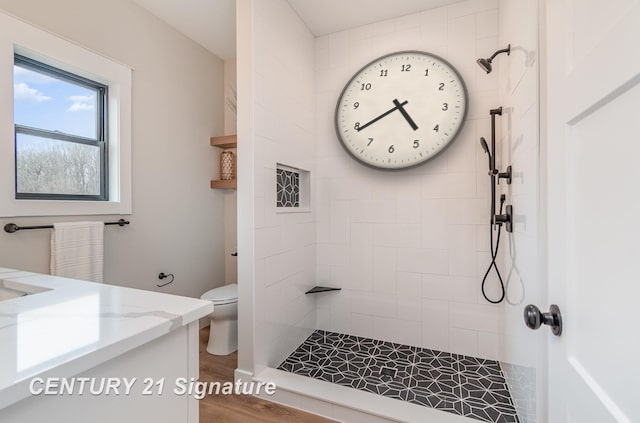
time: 4:39
